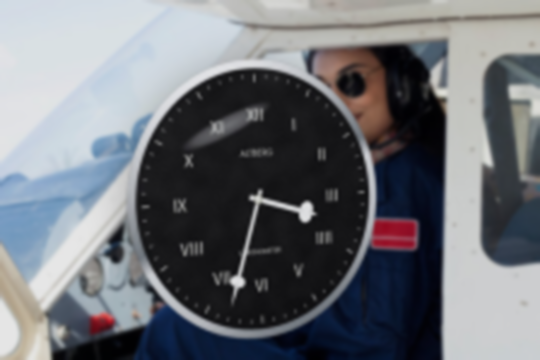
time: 3:33
